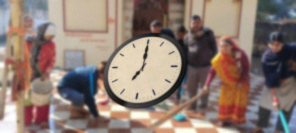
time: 7:00
